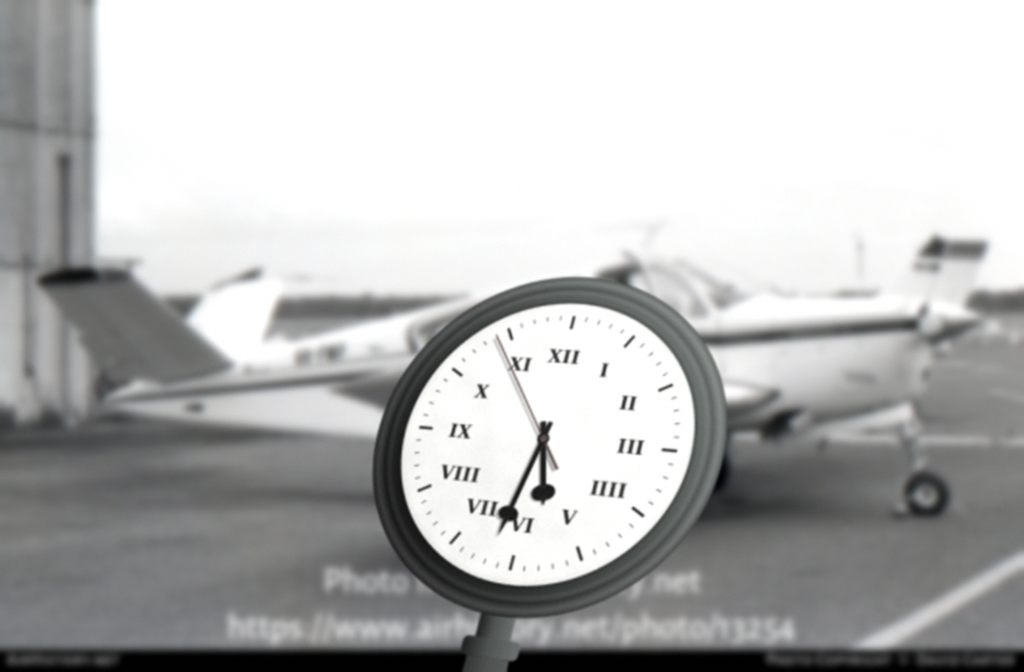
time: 5:31:54
